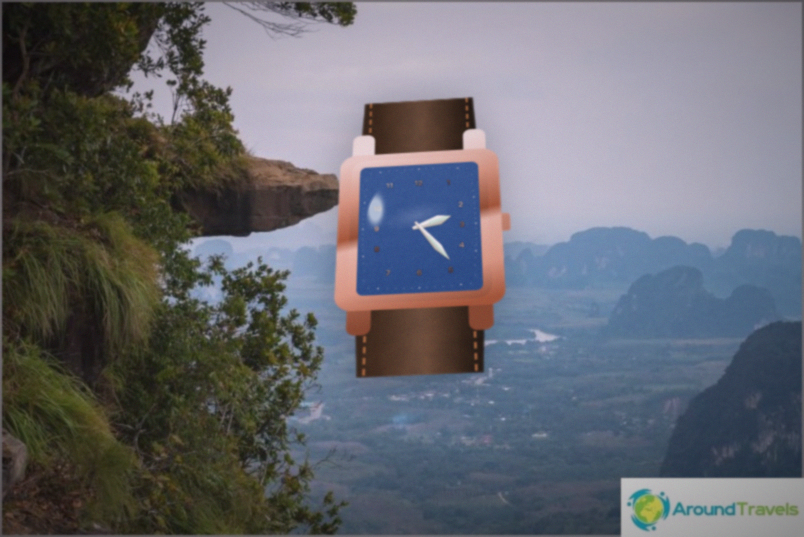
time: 2:24
